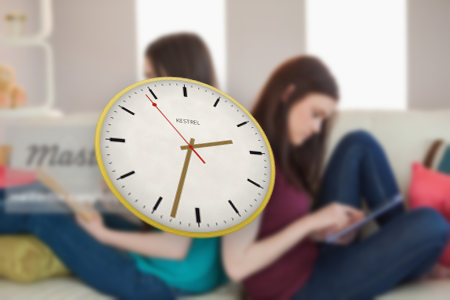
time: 2:32:54
